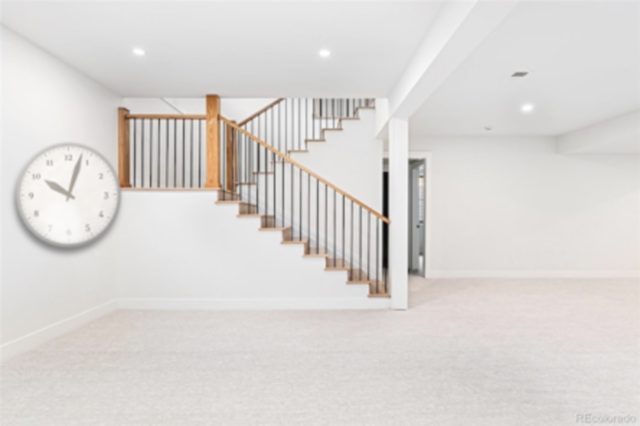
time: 10:03
